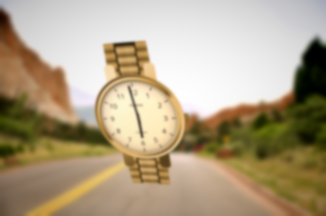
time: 5:59
